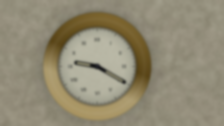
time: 9:20
